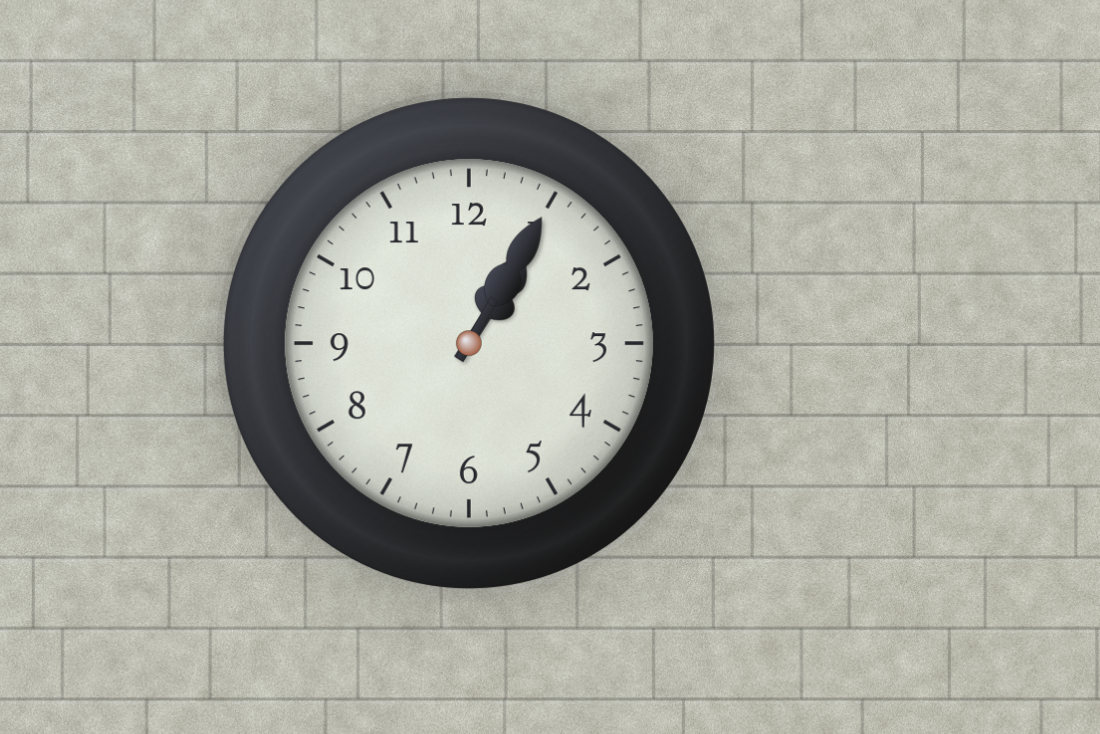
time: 1:05
